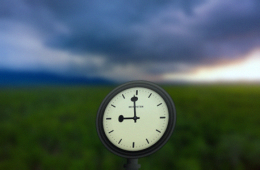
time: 8:59
